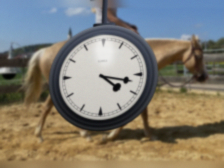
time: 4:17
